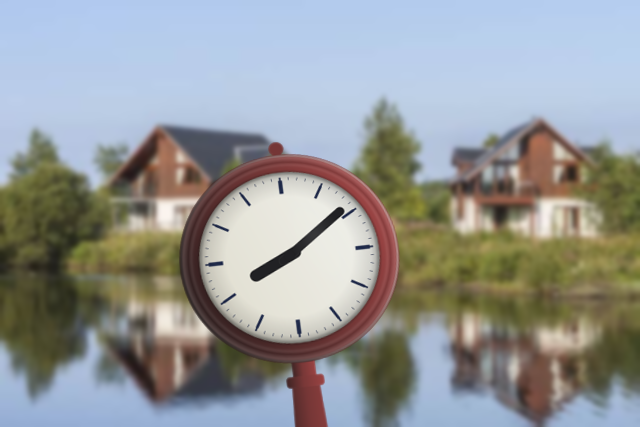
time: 8:09
